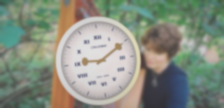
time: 9:10
